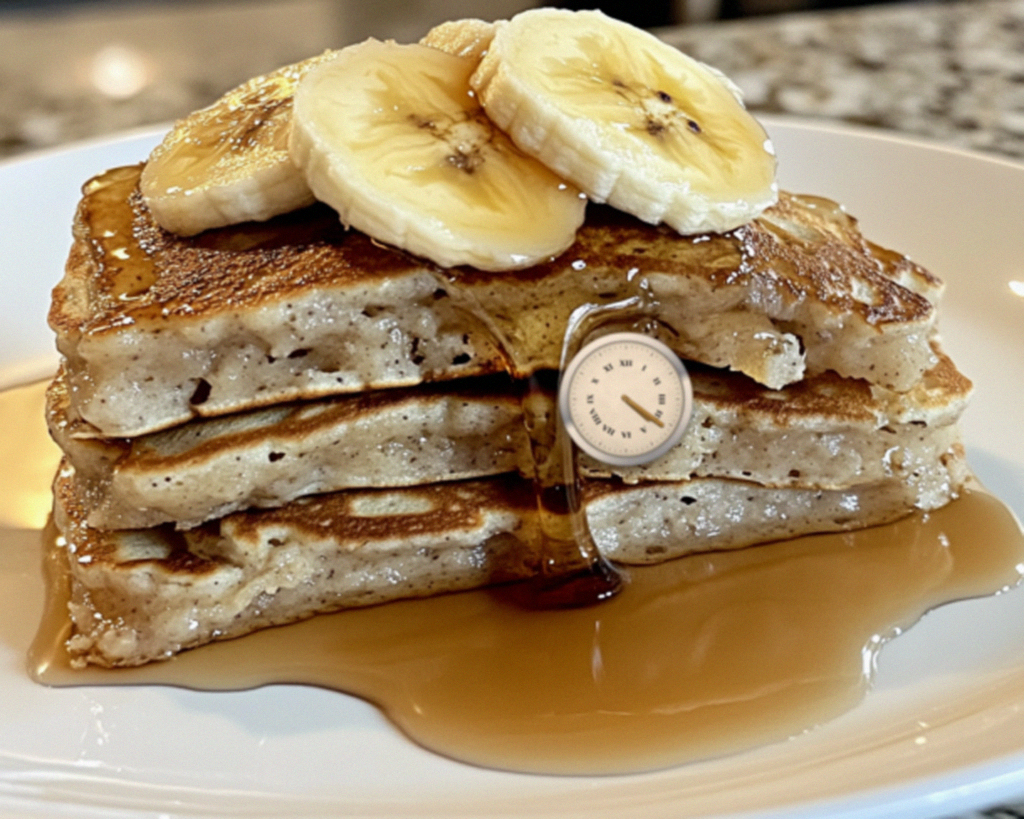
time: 4:21
